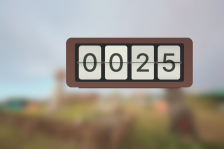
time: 0:25
